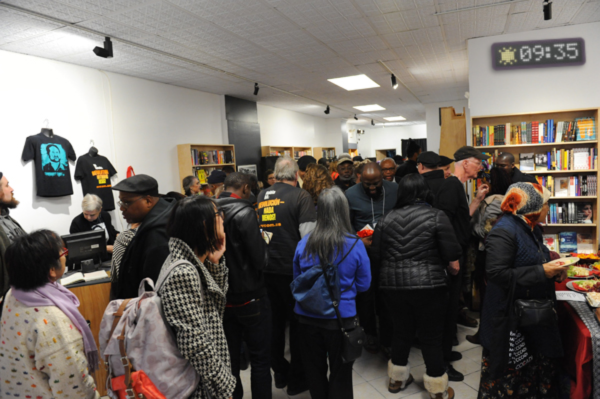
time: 9:35
